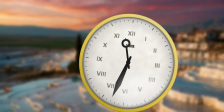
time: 11:33
